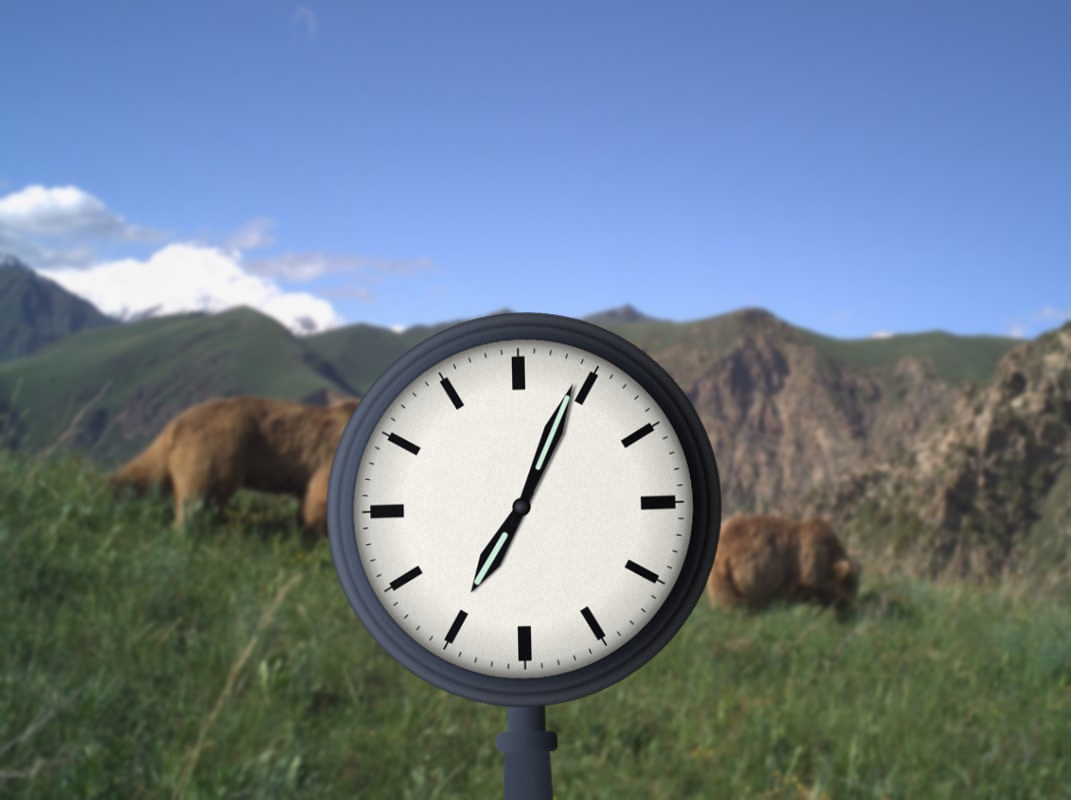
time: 7:04
